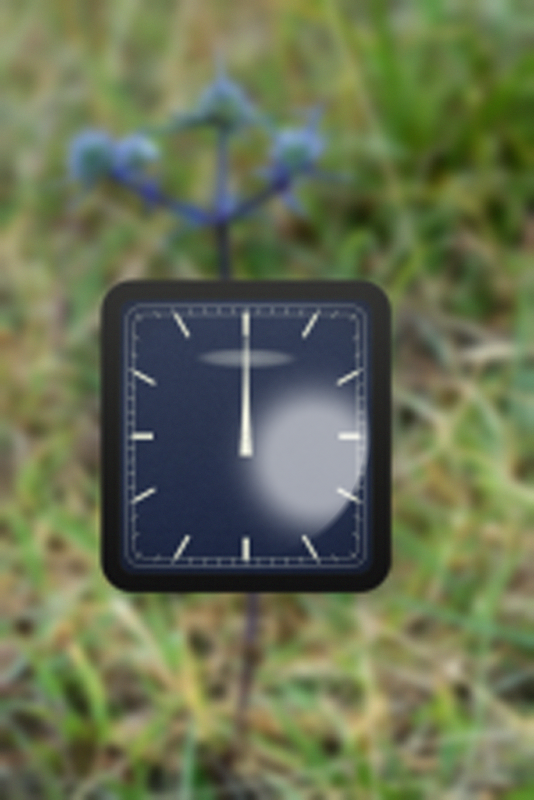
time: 12:00
